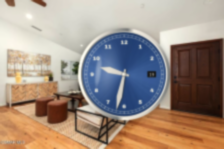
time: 9:32
